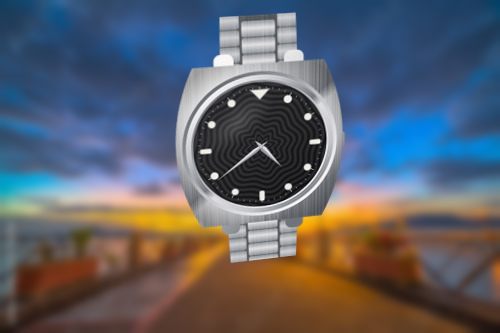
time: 4:39
